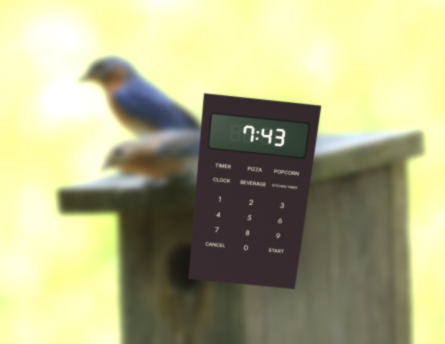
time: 7:43
